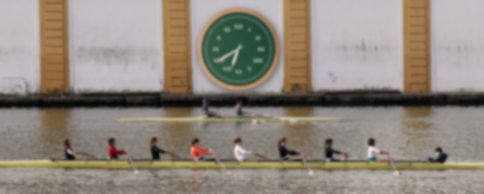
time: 6:40
